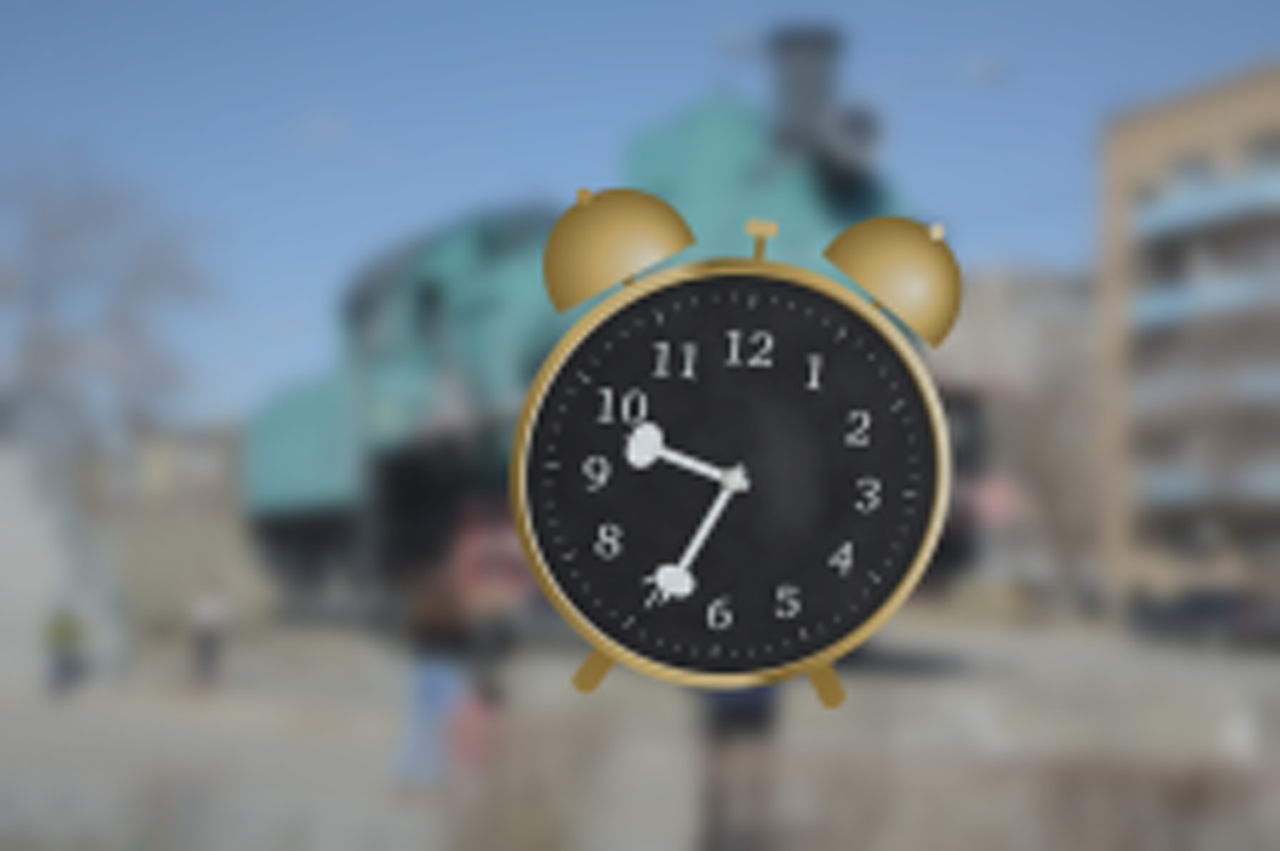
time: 9:34
